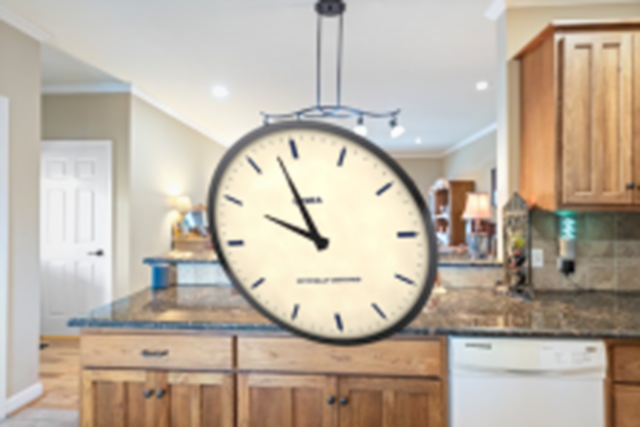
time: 9:58
